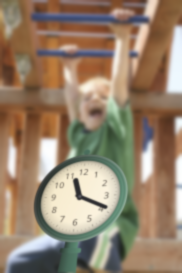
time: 11:19
